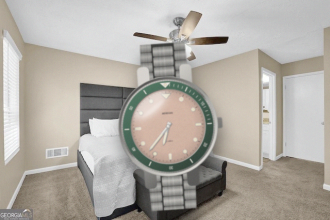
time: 6:37
